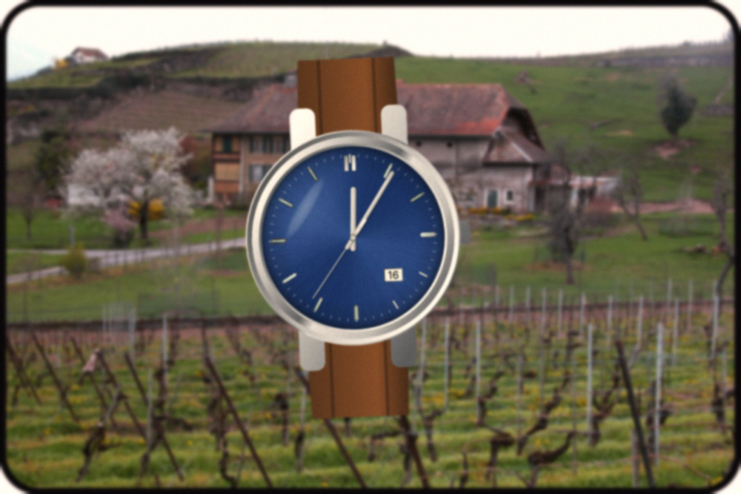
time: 12:05:36
